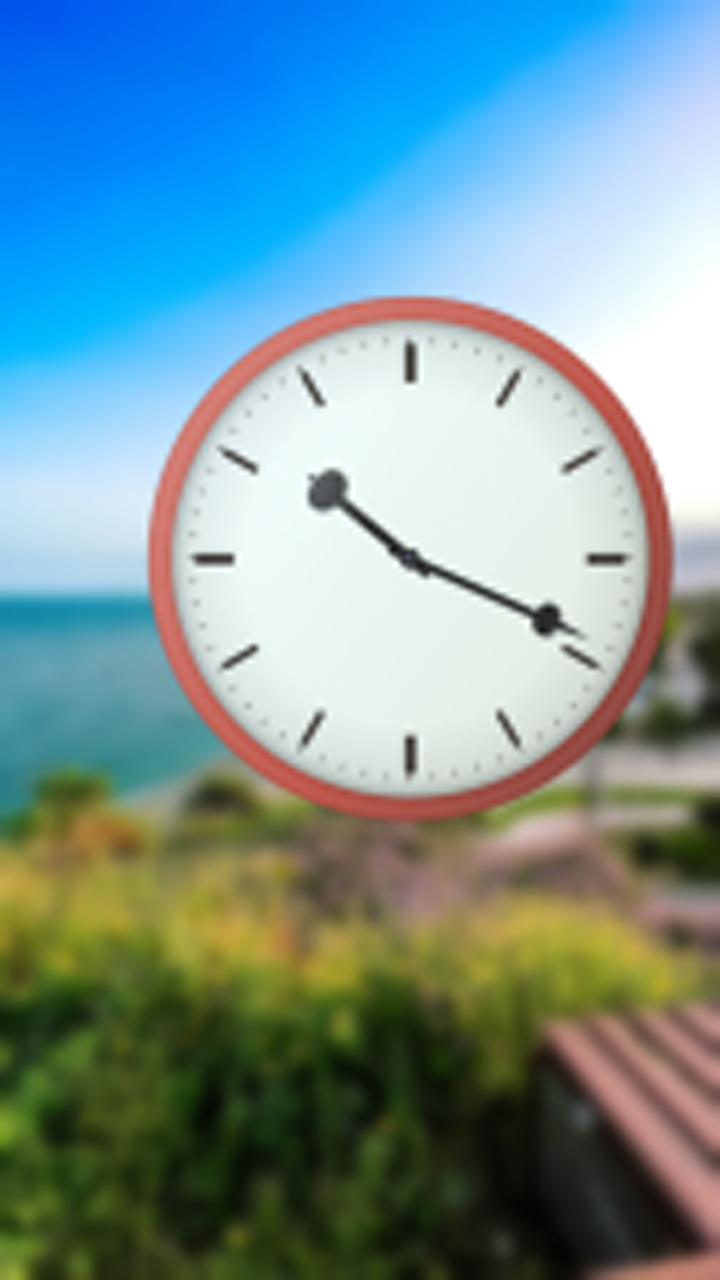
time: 10:19
